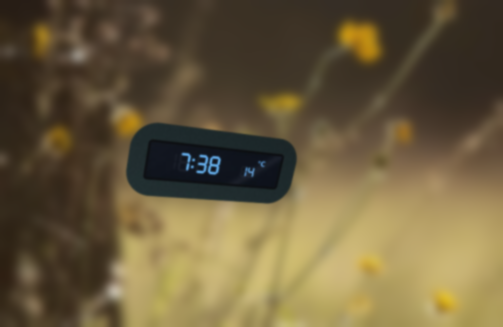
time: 7:38
